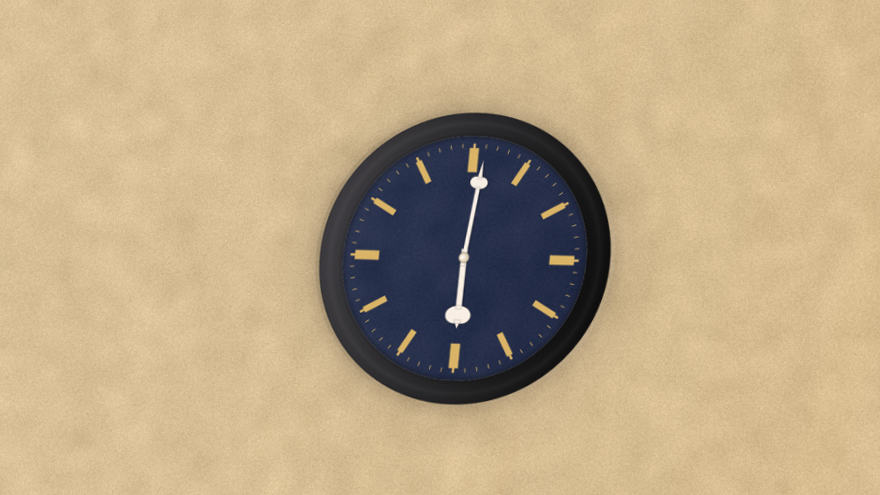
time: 6:01
